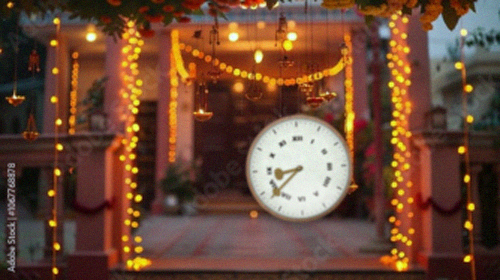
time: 8:38
